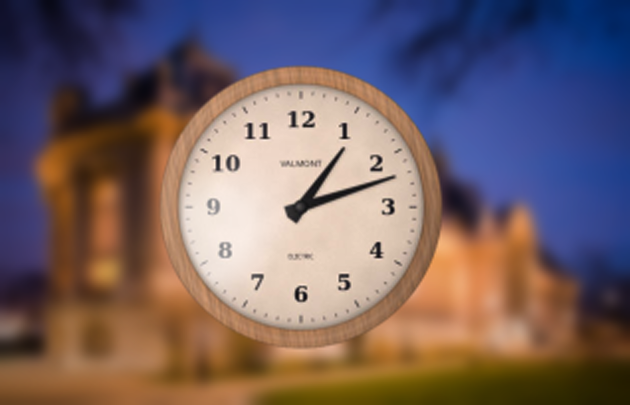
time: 1:12
